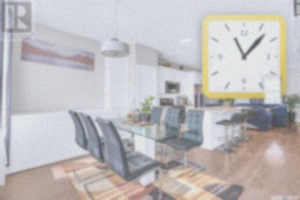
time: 11:07
